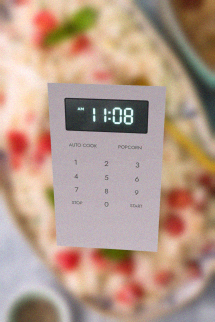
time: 11:08
